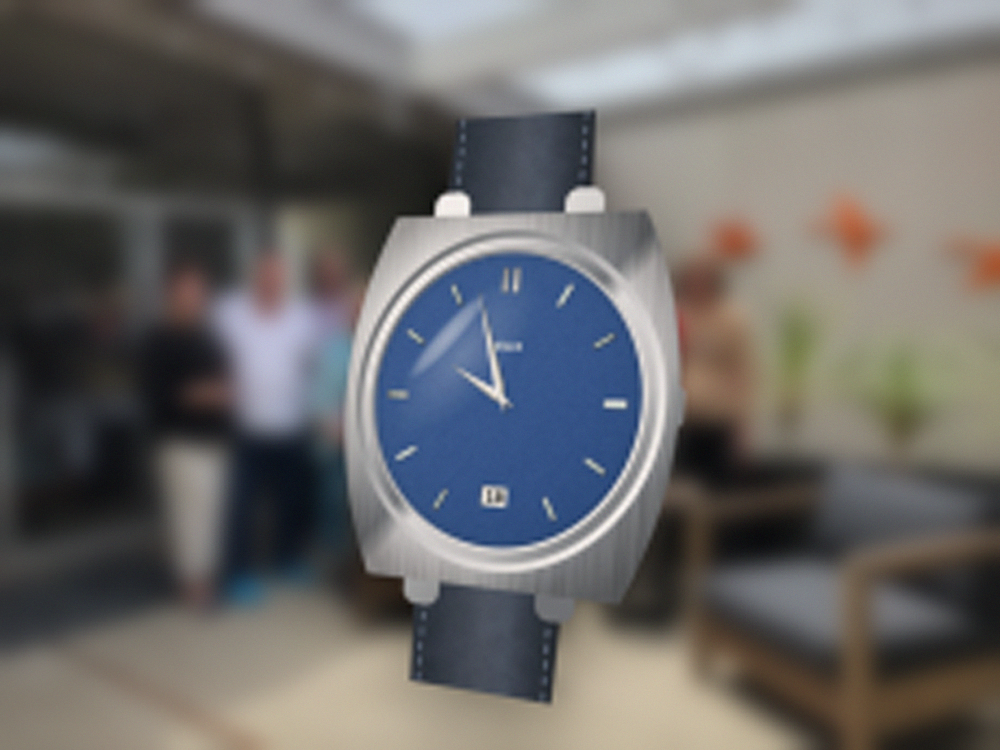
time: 9:57
